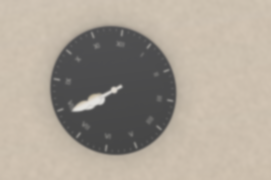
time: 7:39
